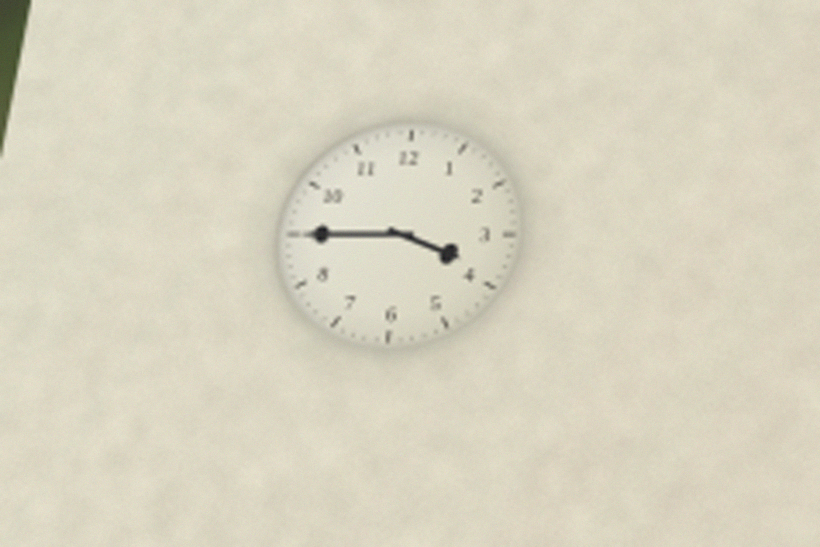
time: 3:45
